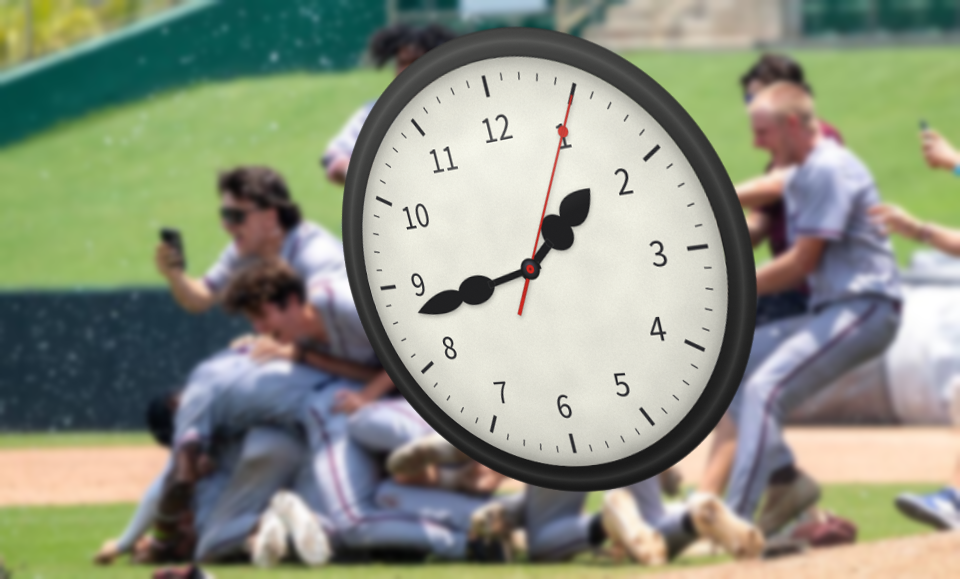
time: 1:43:05
